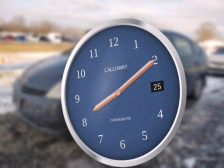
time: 8:10
